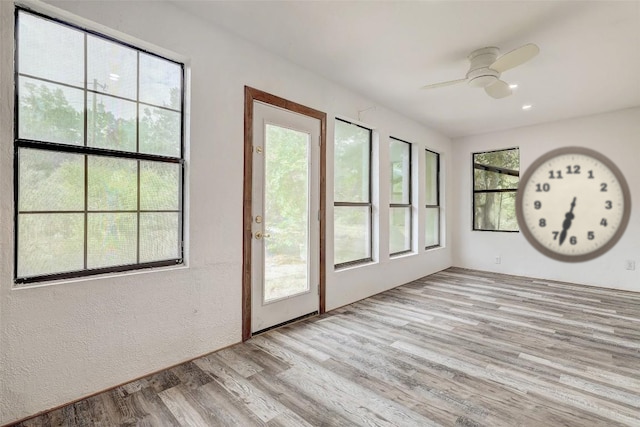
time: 6:33
